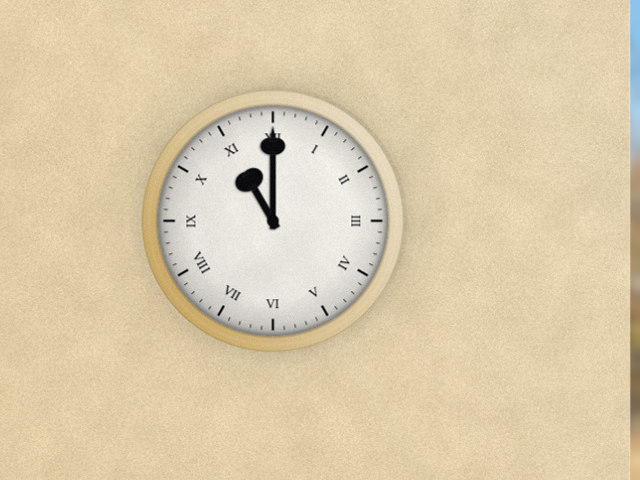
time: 11:00
